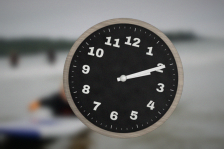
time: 2:10
